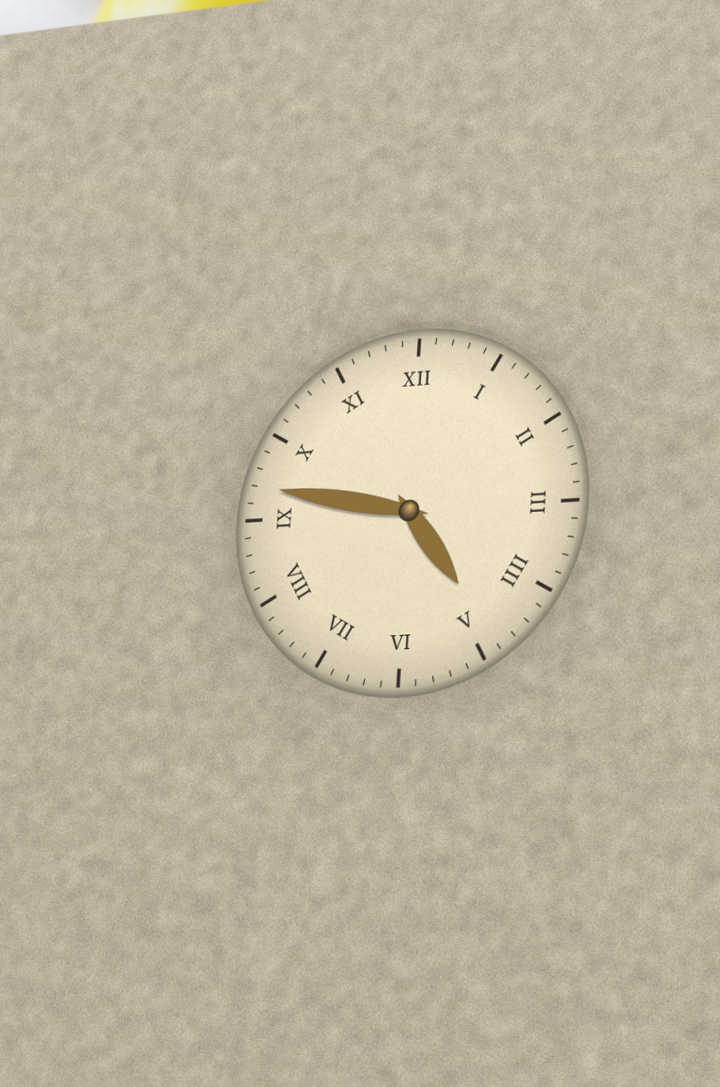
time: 4:47
